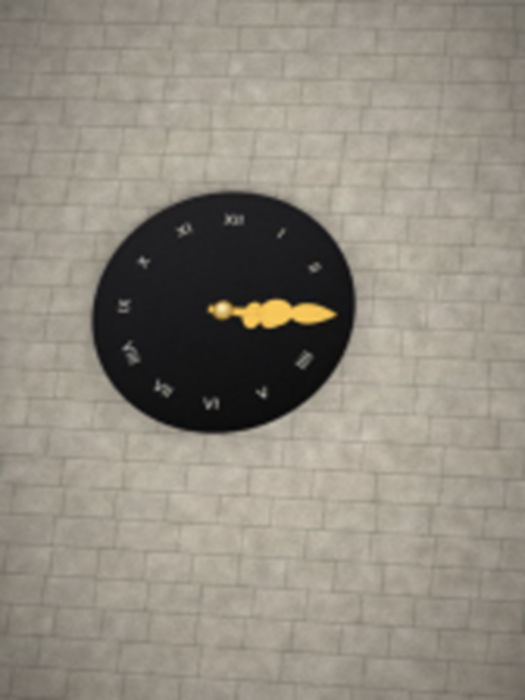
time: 3:15
